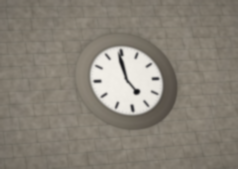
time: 4:59
